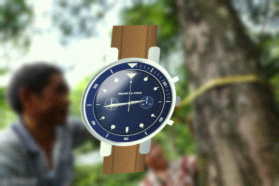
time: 2:44
